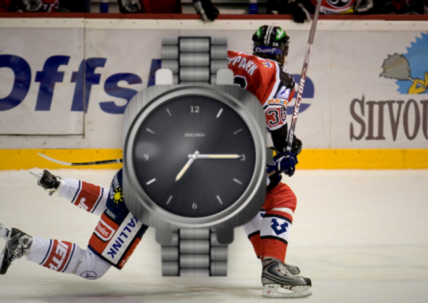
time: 7:15
